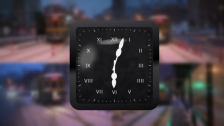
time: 6:03
